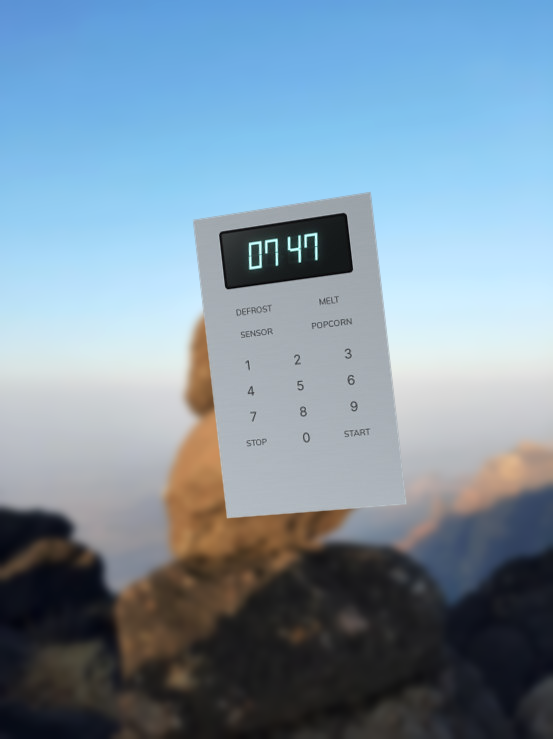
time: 7:47
